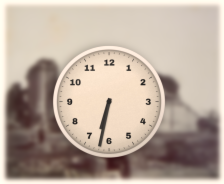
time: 6:32
